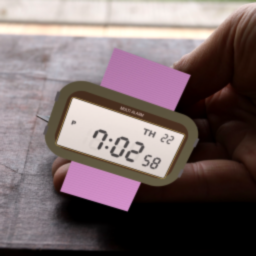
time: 7:02:58
